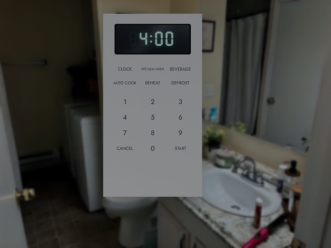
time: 4:00
